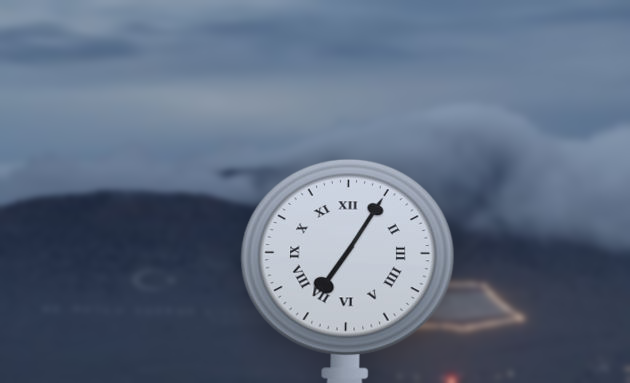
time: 7:05
